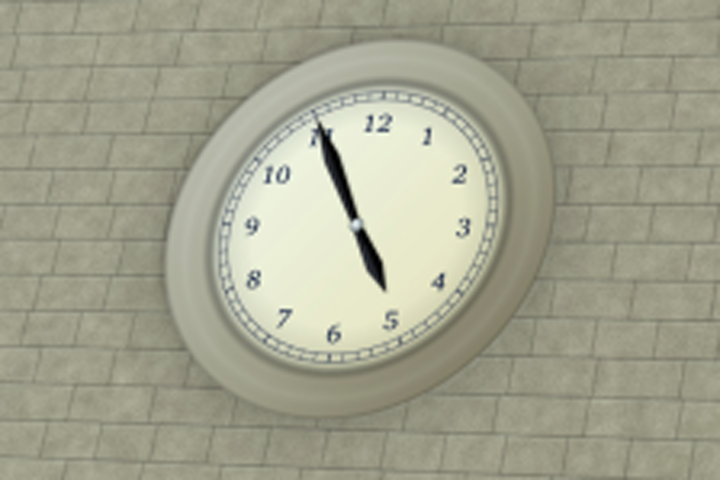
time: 4:55
